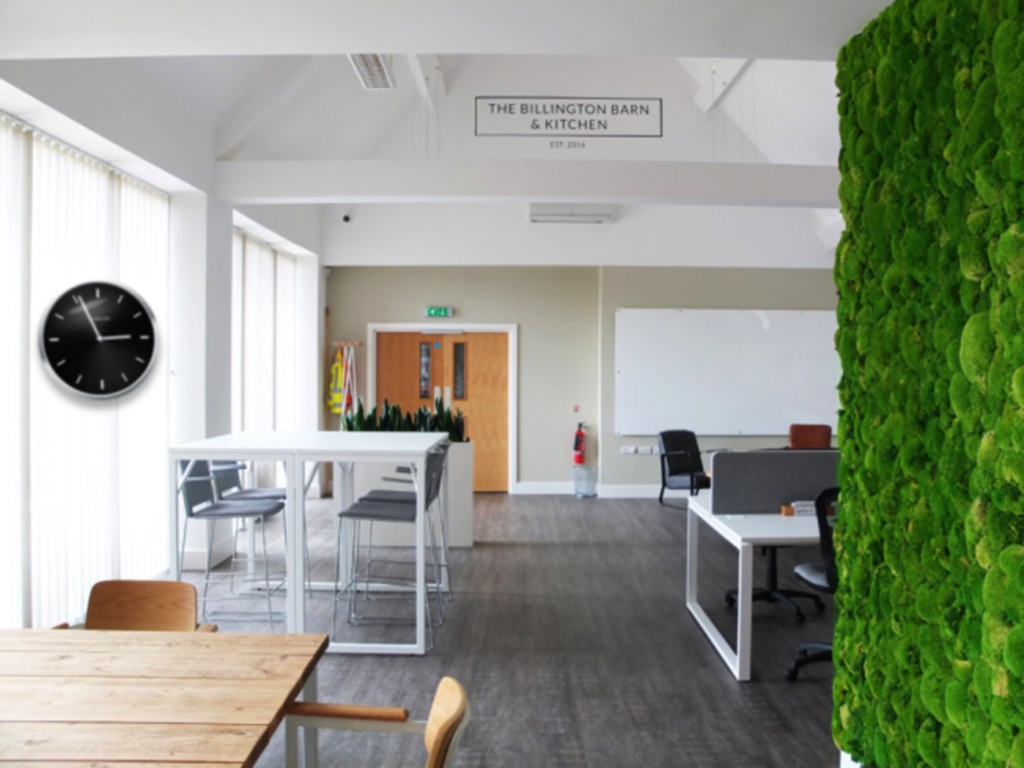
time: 2:56
